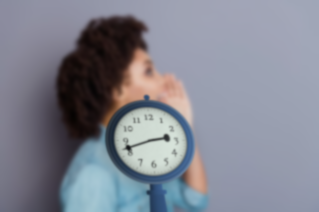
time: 2:42
